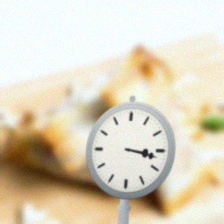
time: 3:17
